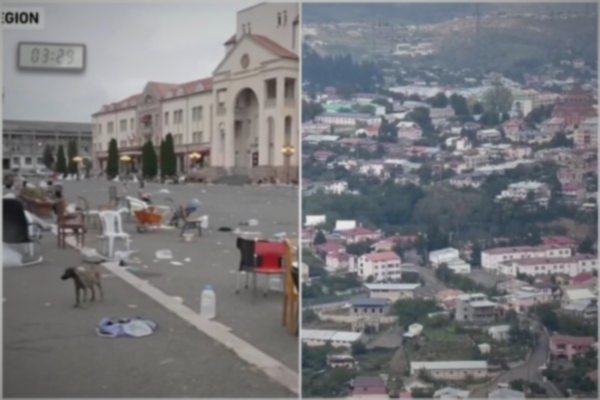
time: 3:29
